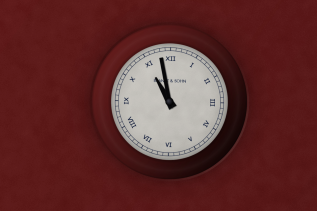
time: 10:58
